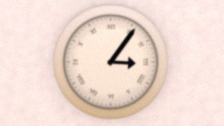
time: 3:06
